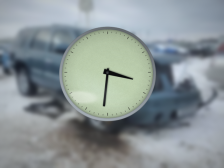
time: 3:31
